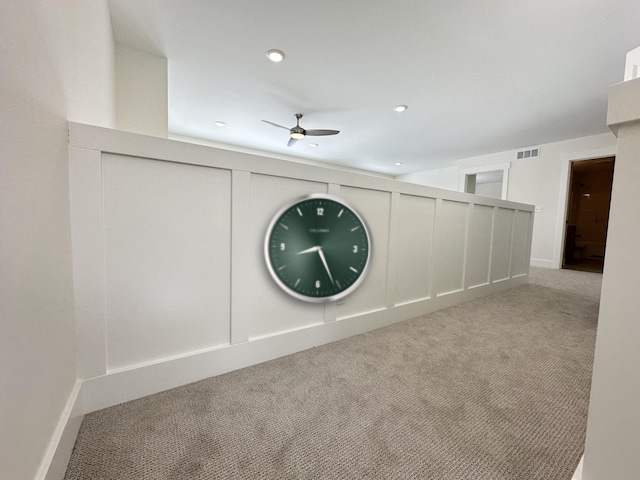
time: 8:26
